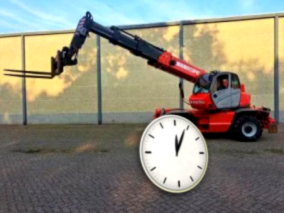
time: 12:04
